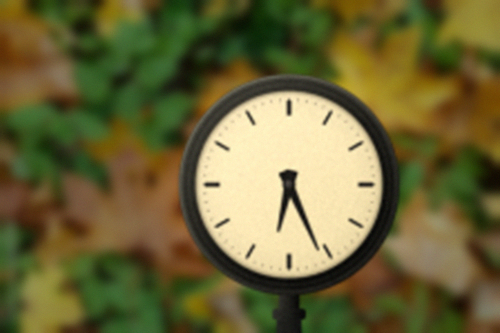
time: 6:26
